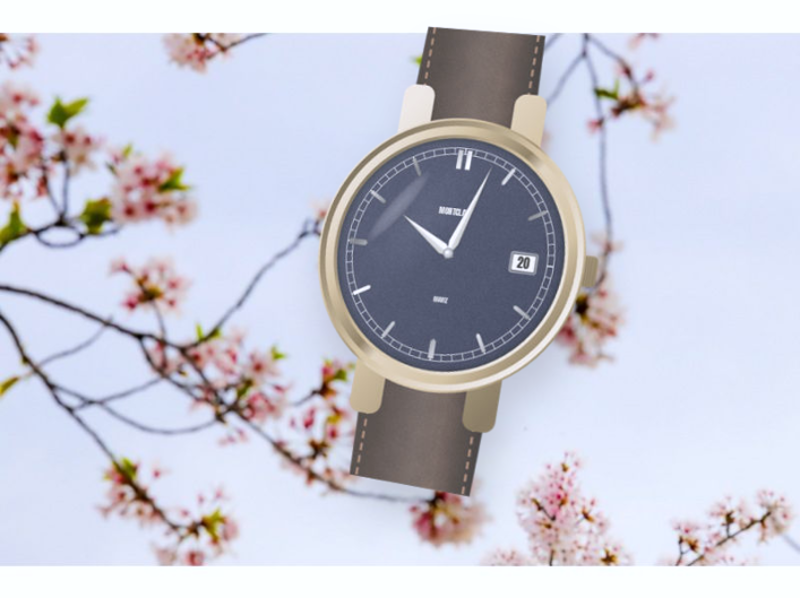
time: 10:03
